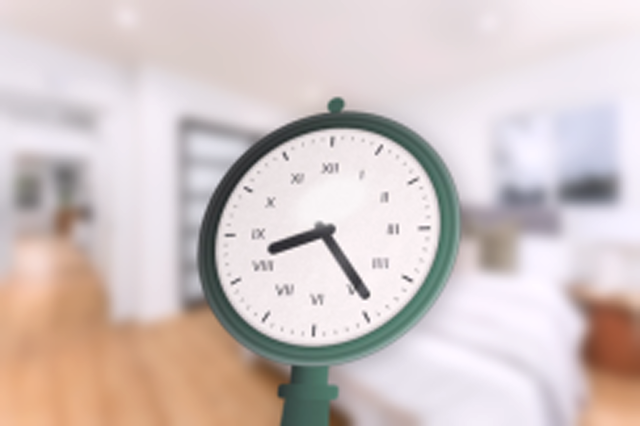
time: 8:24
